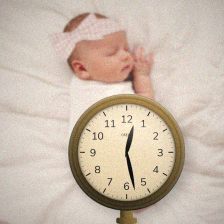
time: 12:28
